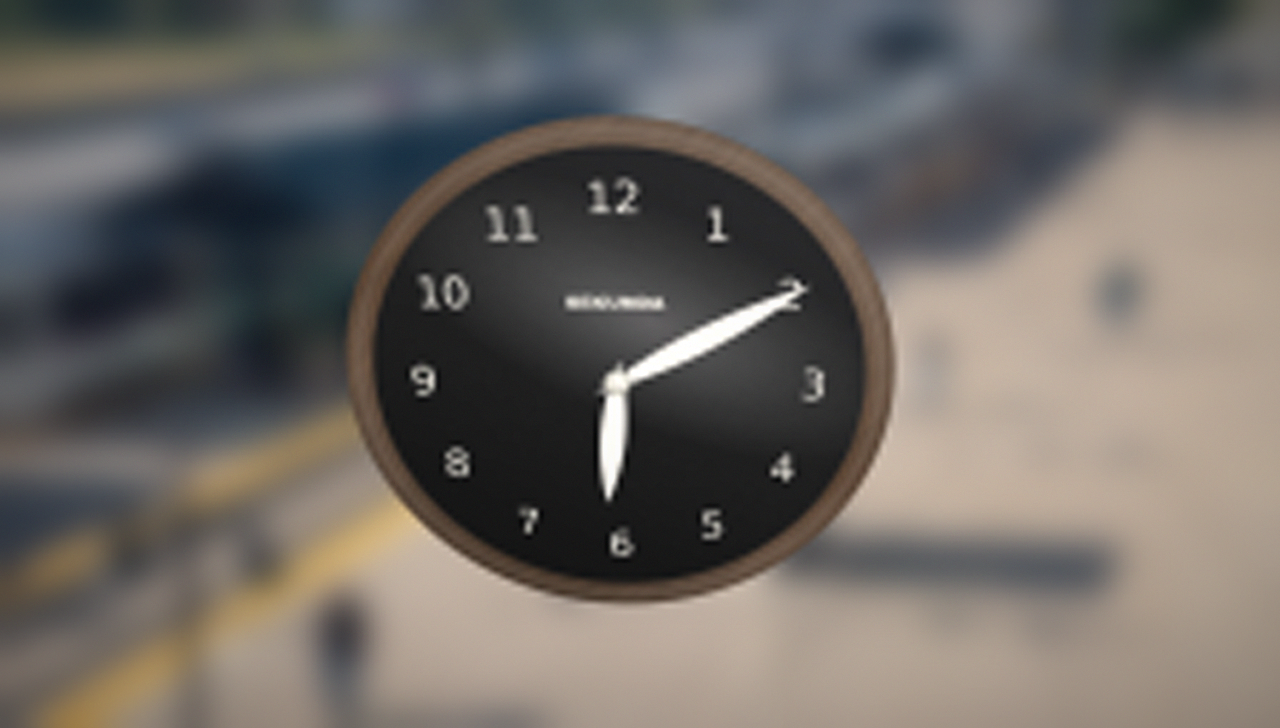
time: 6:10
